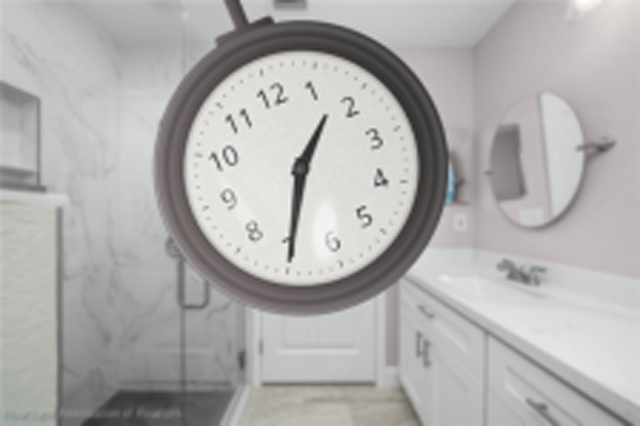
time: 1:35
